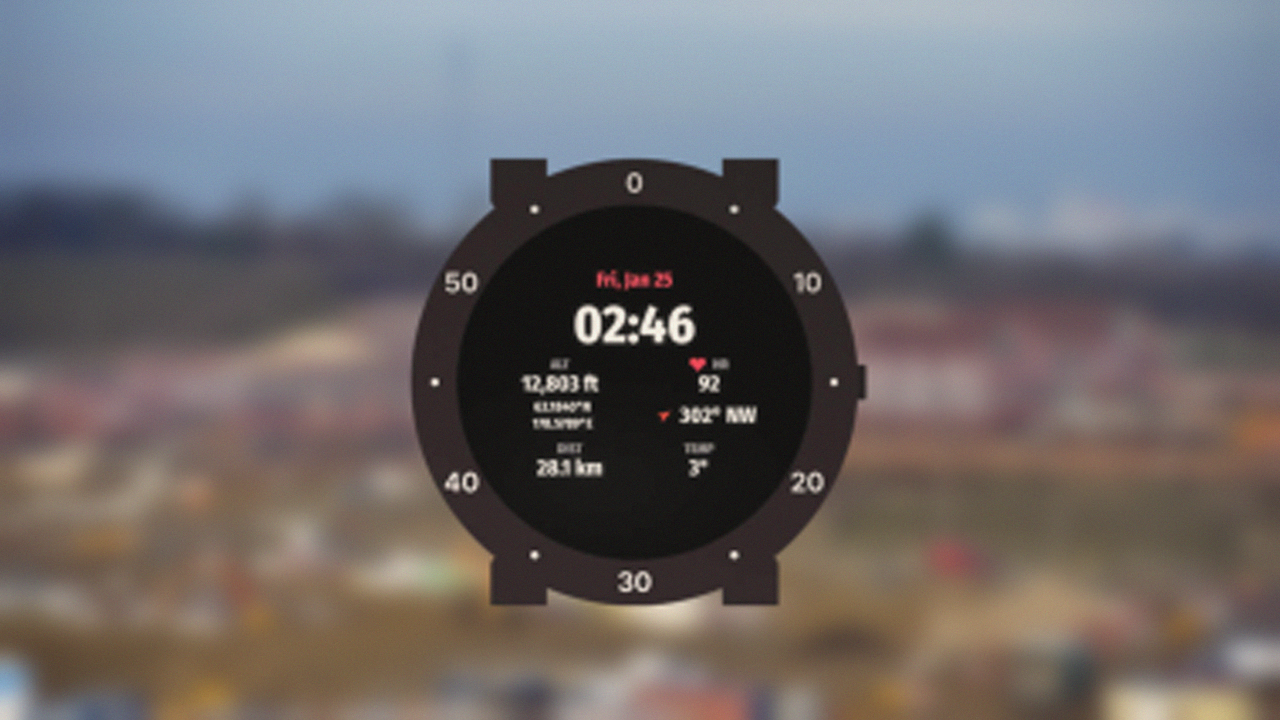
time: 2:46
